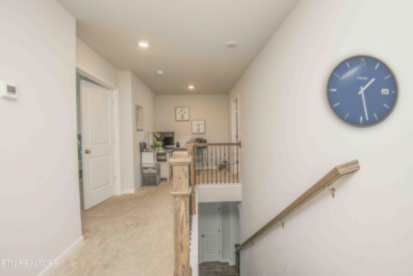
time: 1:28
